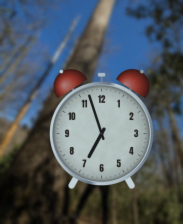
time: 6:57
